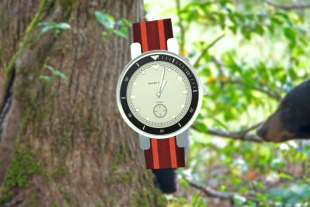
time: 1:03
